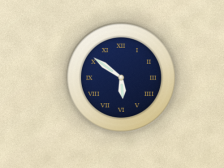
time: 5:51
